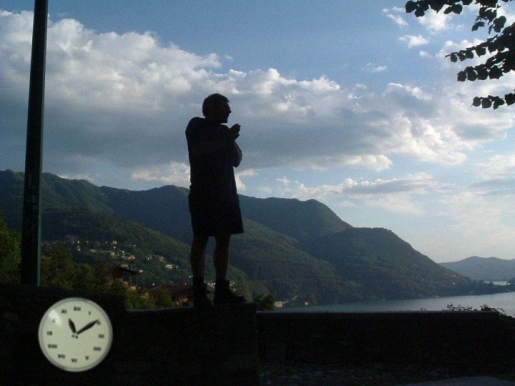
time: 11:09
